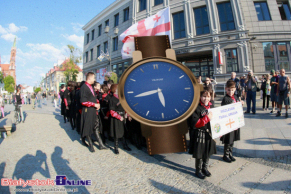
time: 5:43
